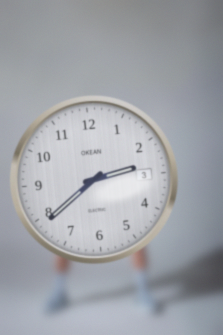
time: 2:39
